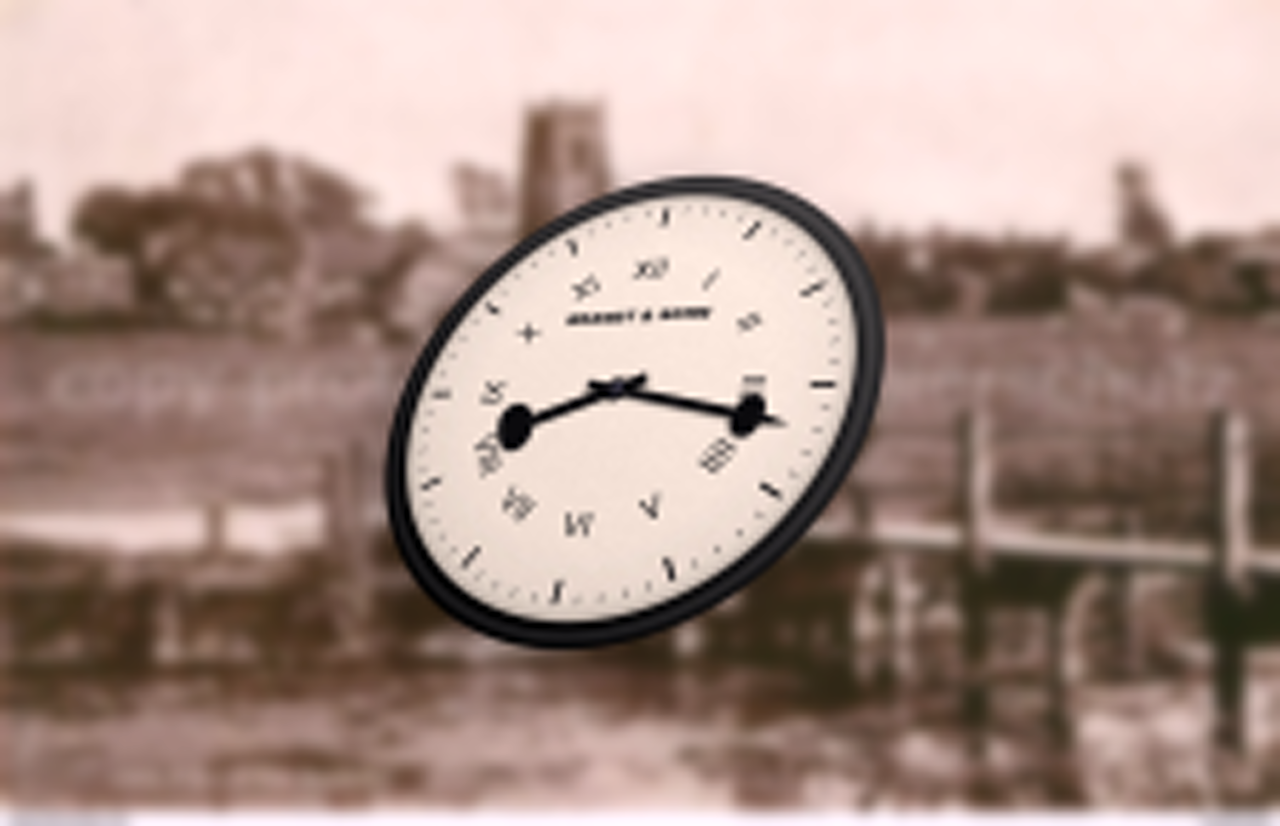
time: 8:17
